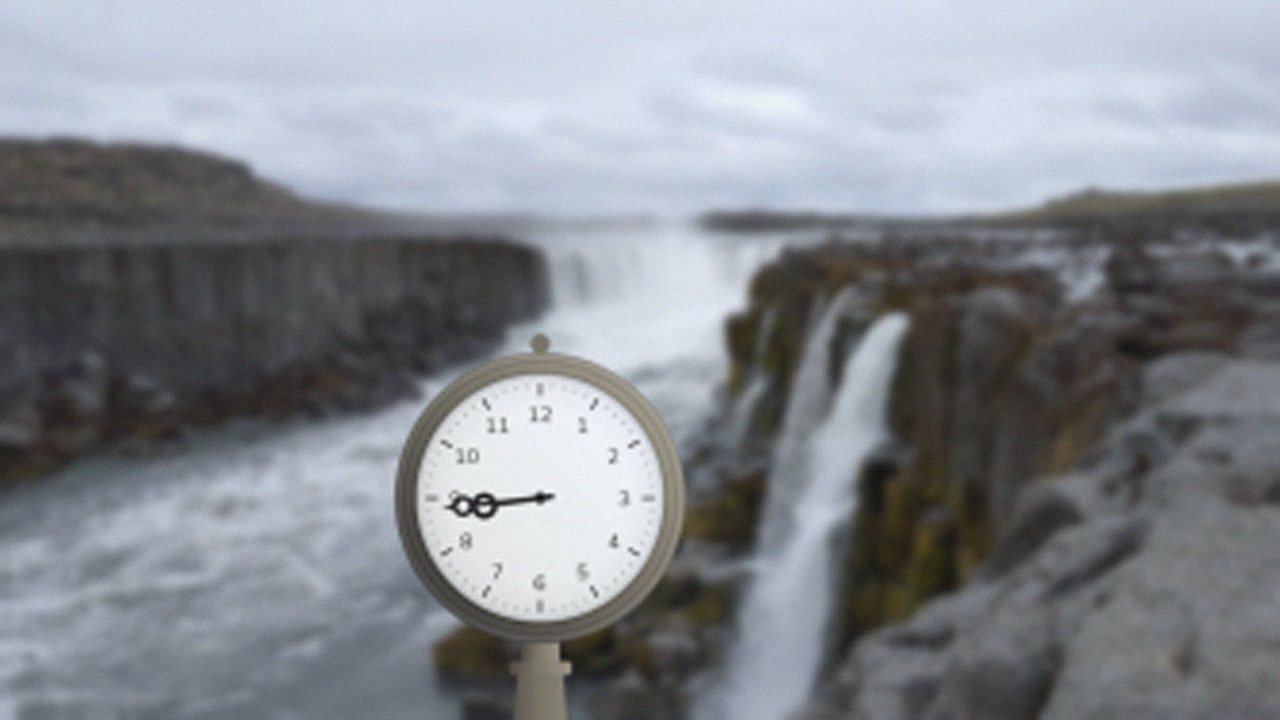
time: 8:44
